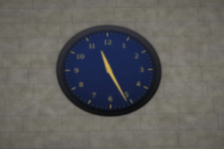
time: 11:26
